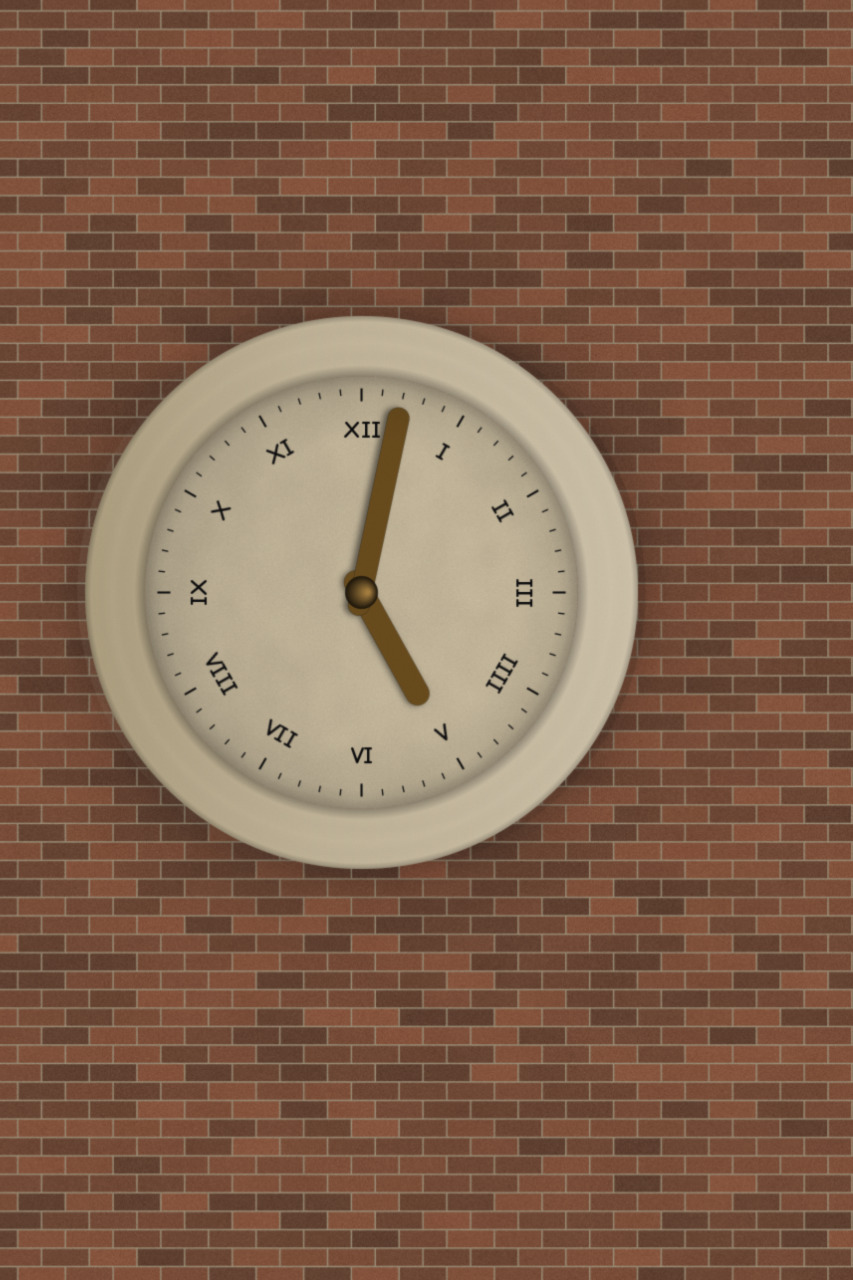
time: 5:02
